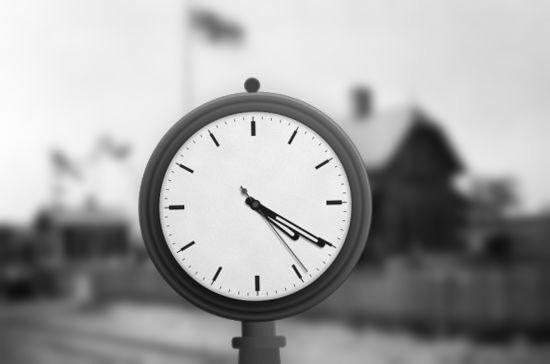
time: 4:20:24
